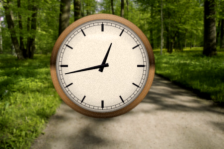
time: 12:43
